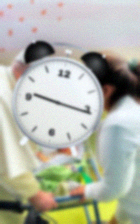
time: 9:16
